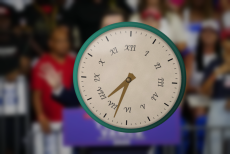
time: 7:33
